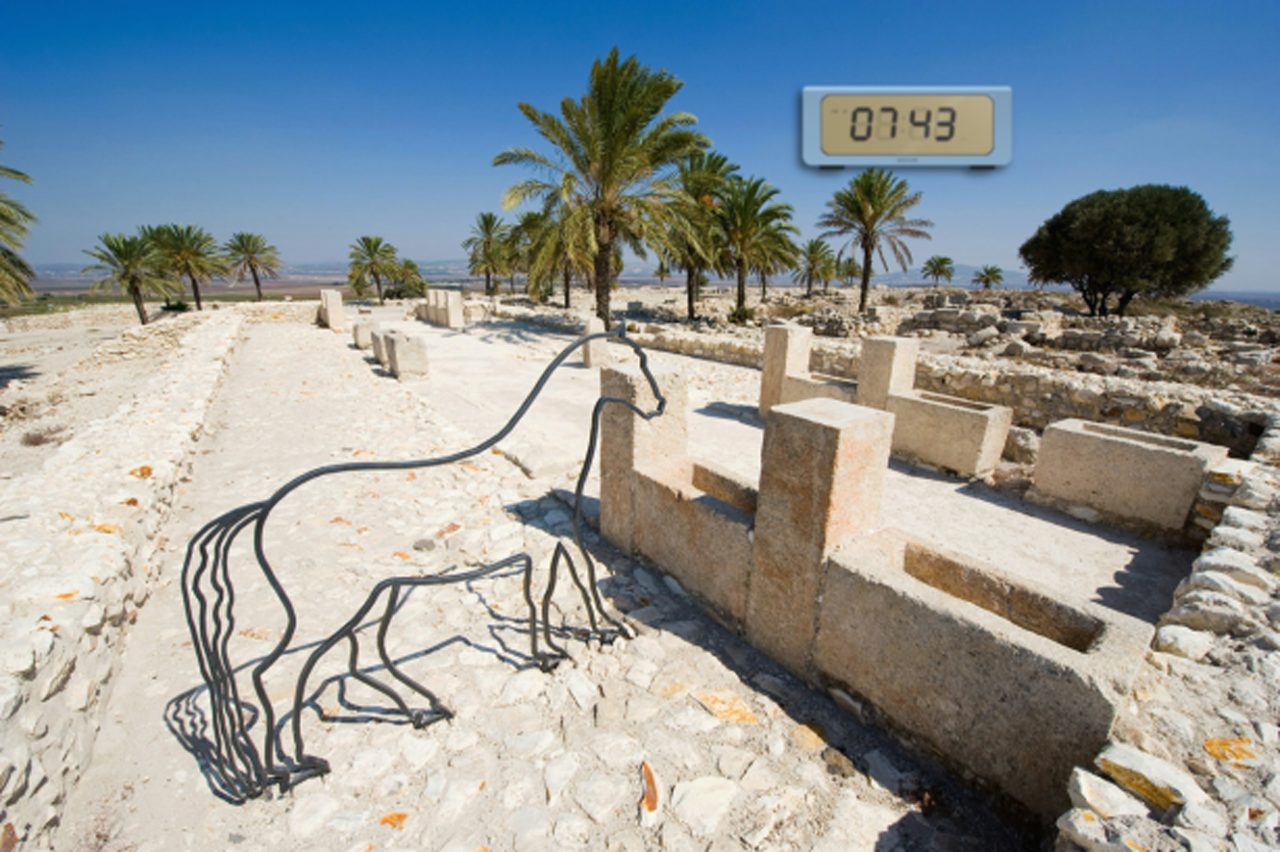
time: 7:43
